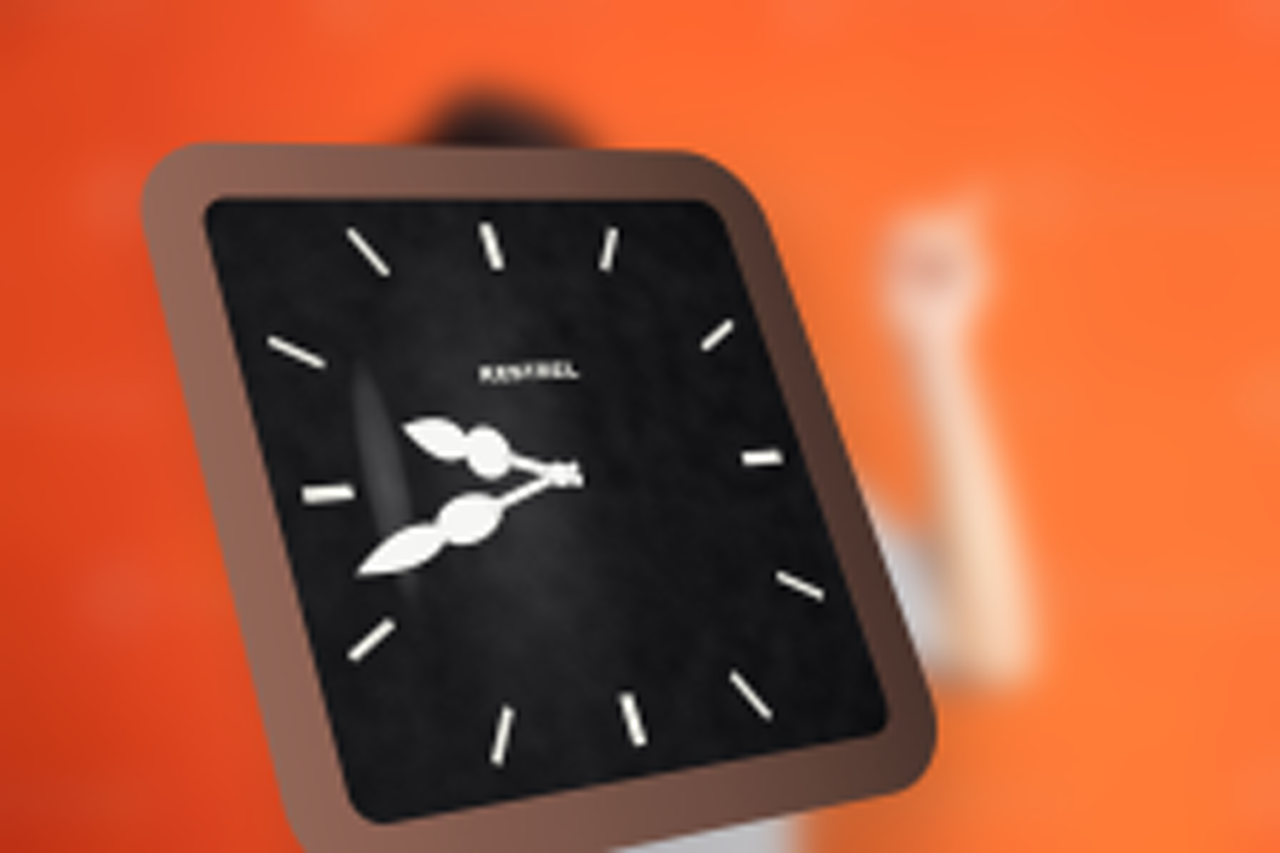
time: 9:42
